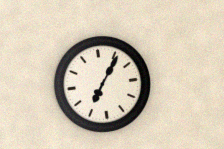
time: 7:06
